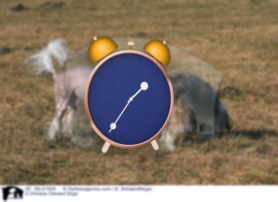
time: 1:36
